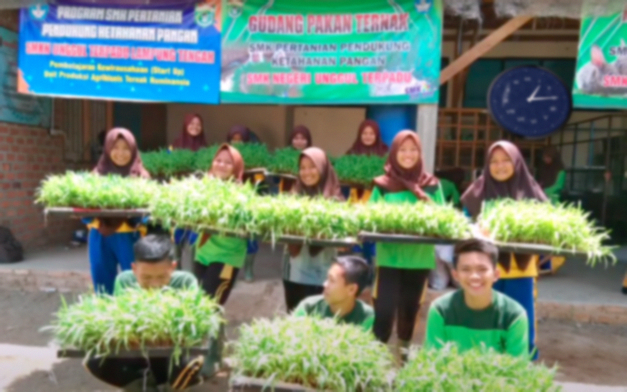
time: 1:15
